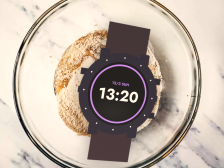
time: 13:20
